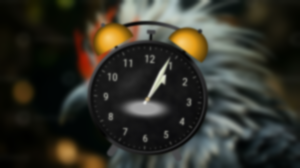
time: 1:04
